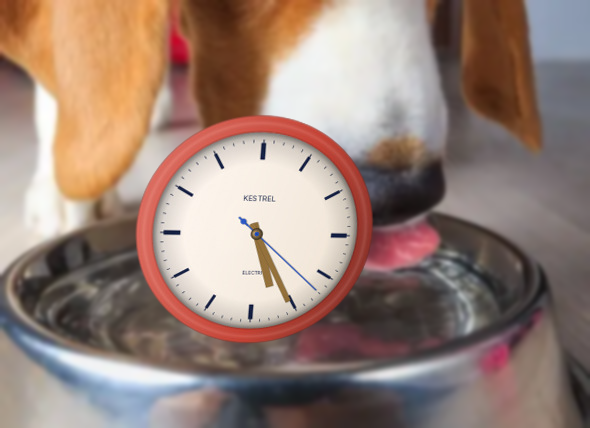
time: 5:25:22
